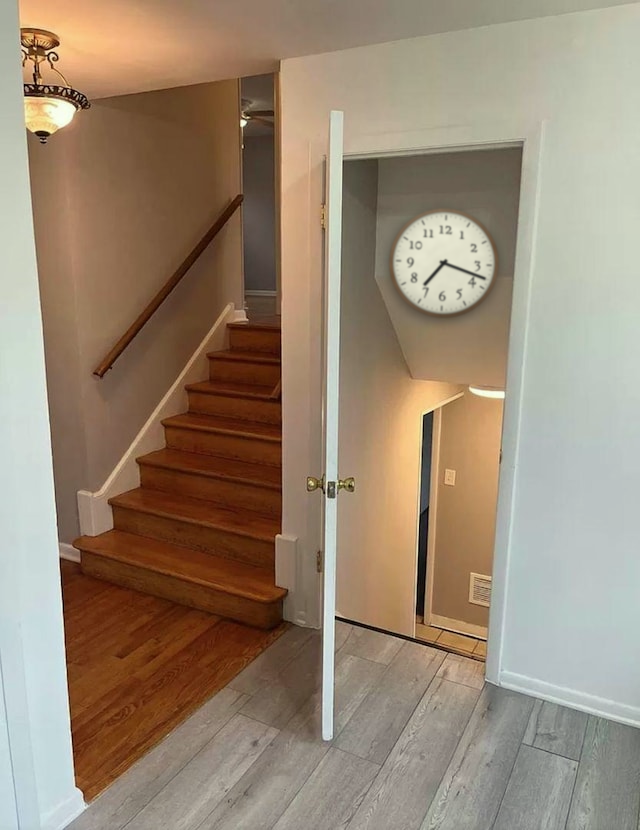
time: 7:18
